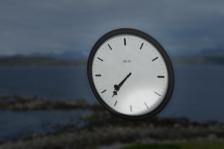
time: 7:37
